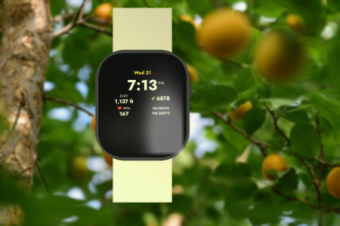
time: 7:13
